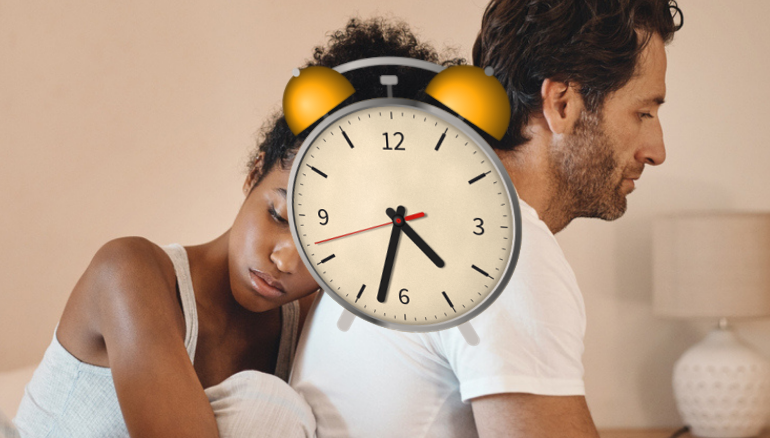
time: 4:32:42
